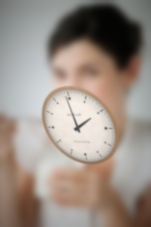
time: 1:59
